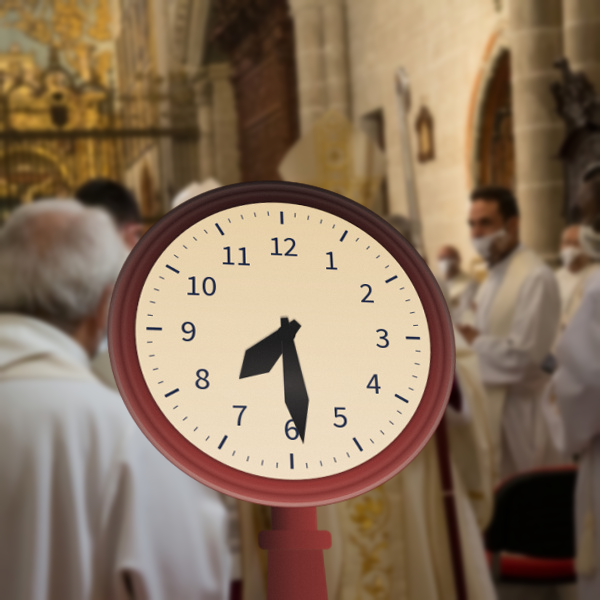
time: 7:29
